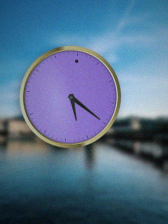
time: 5:20
